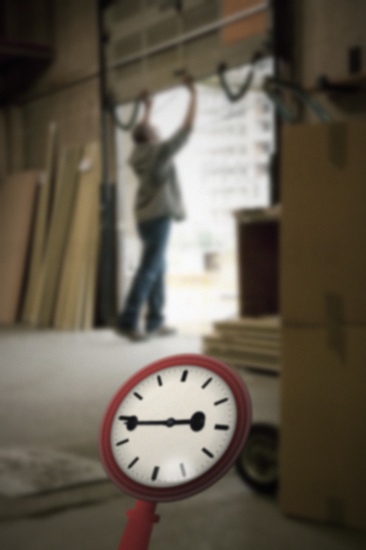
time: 2:44
